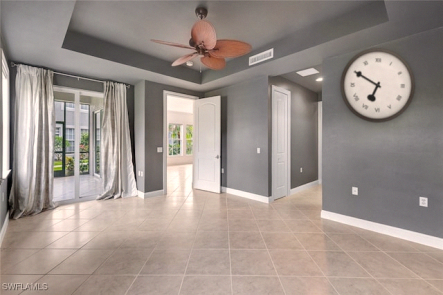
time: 6:50
